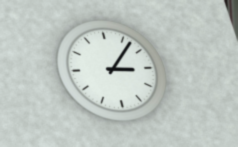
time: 3:07
